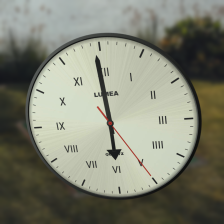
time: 5:59:25
